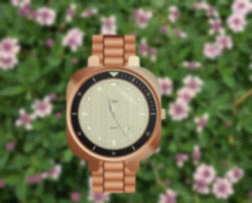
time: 11:25
